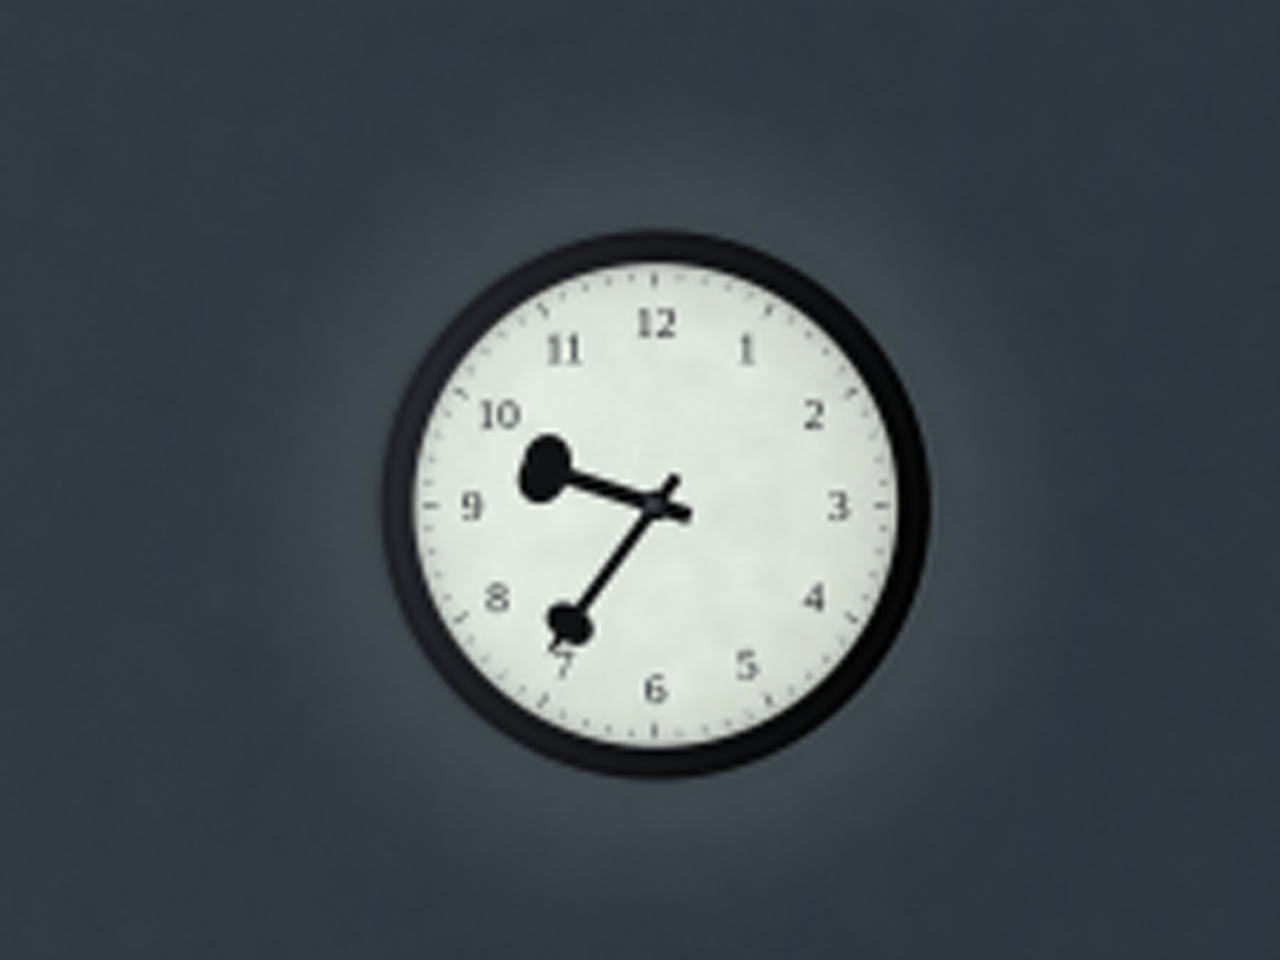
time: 9:36
